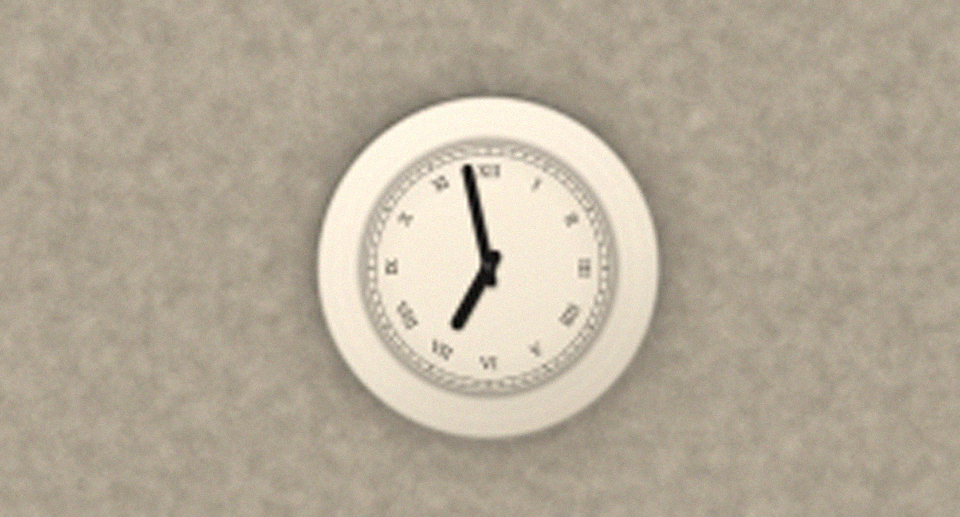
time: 6:58
